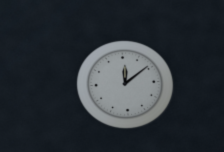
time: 12:09
